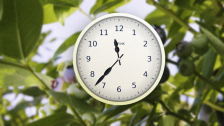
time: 11:37
